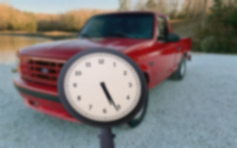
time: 5:26
